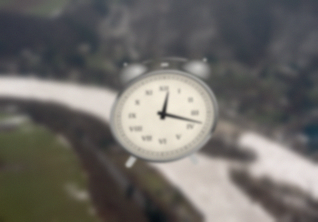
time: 12:18
